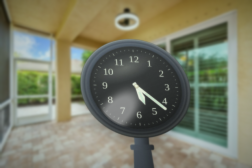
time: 5:22
